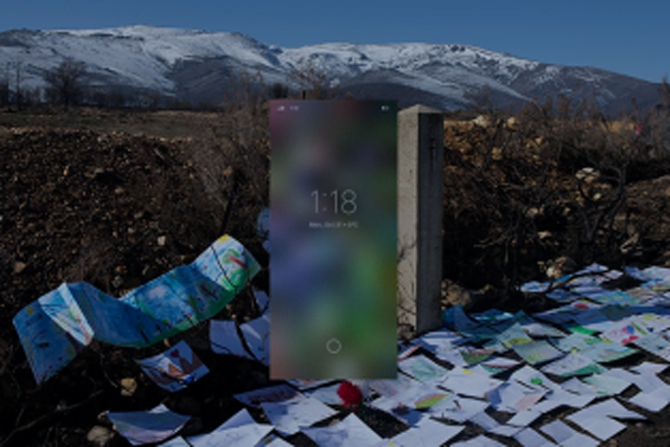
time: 1:18
